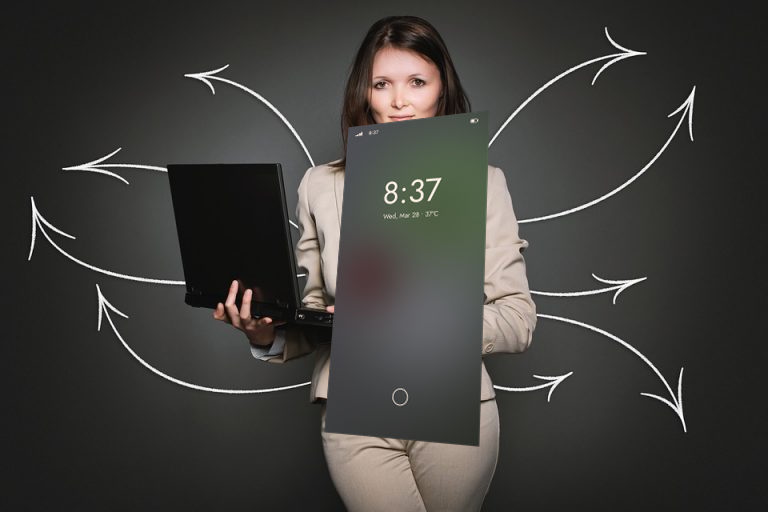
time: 8:37
